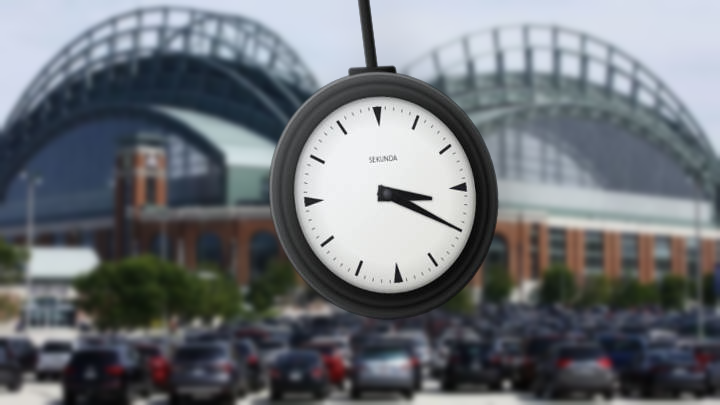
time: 3:20
